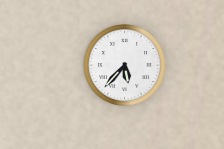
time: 5:37
